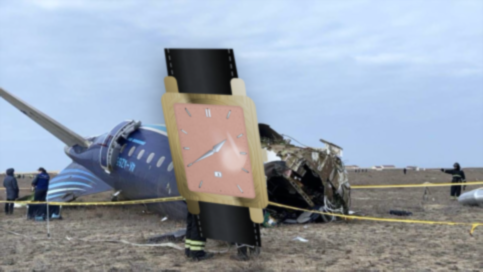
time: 1:40
